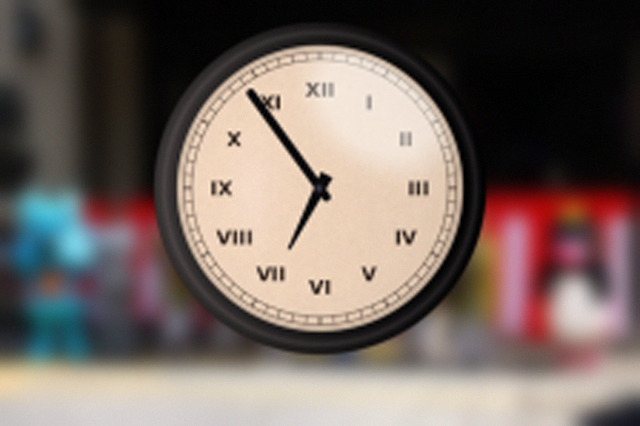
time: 6:54
